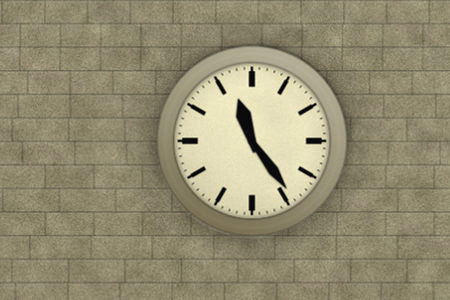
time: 11:24
